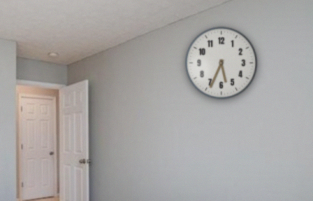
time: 5:34
